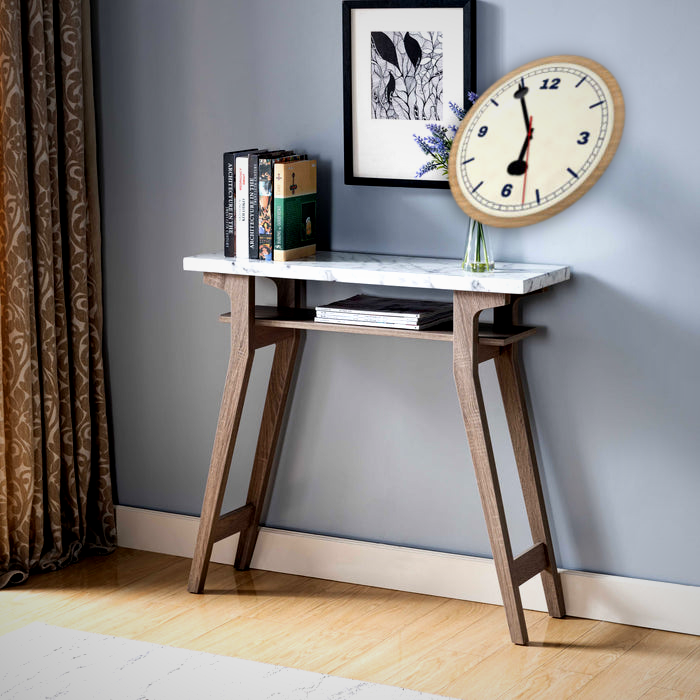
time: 5:54:27
